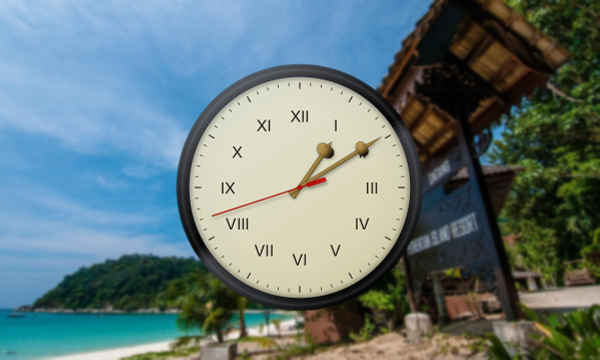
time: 1:09:42
